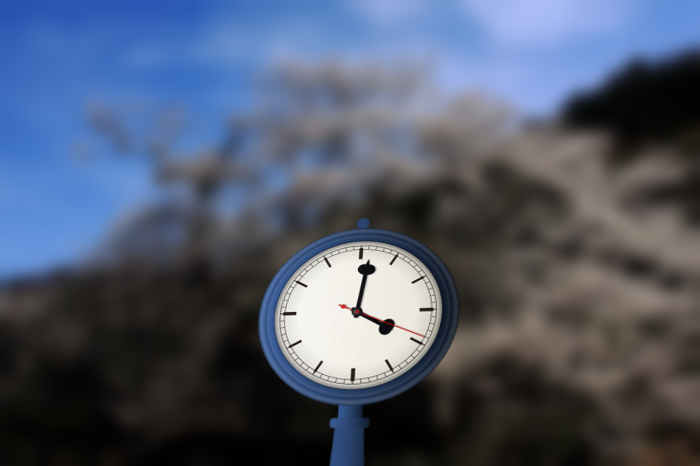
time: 4:01:19
